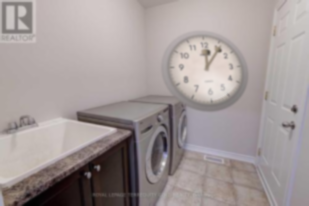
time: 12:06
